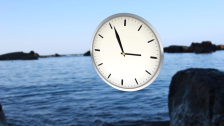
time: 2:56
